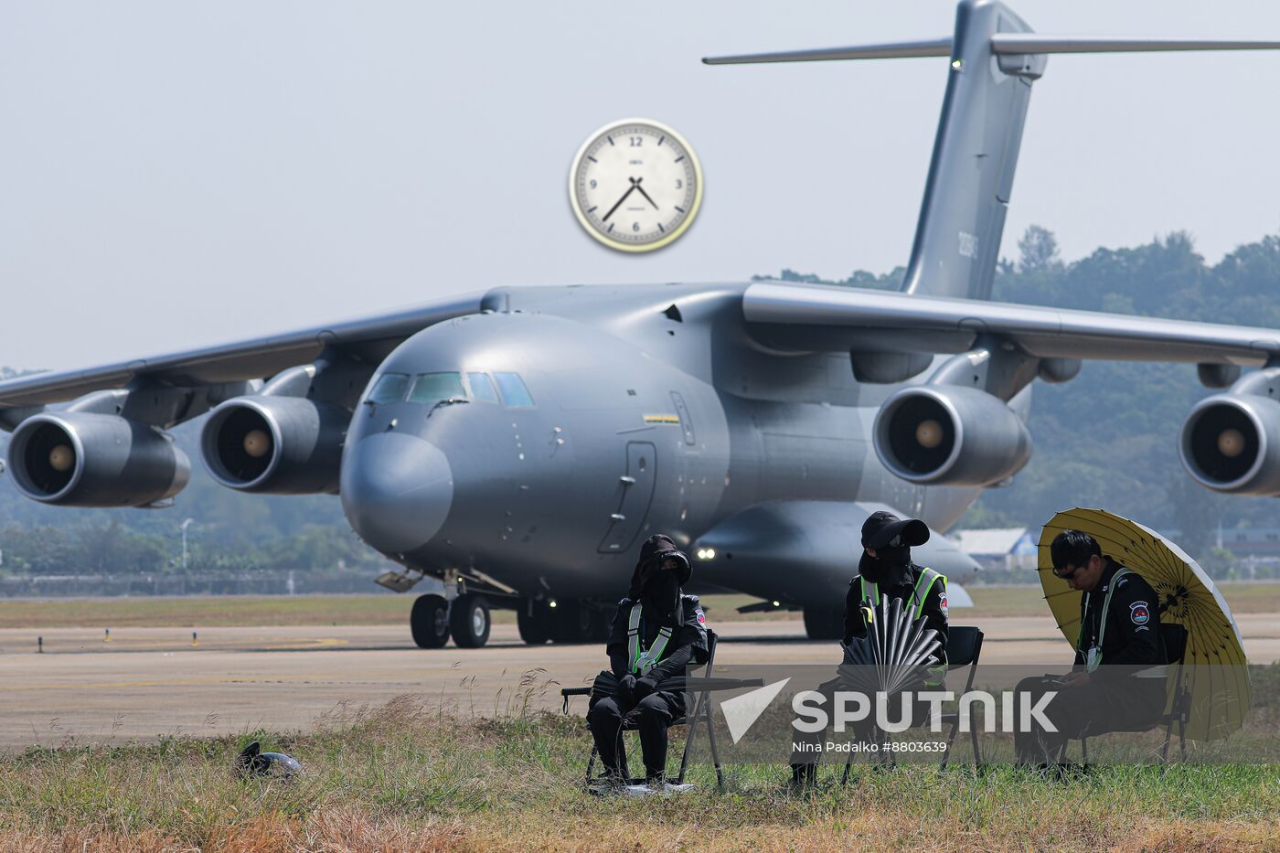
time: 4:37
